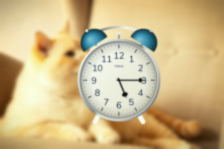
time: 5:15
